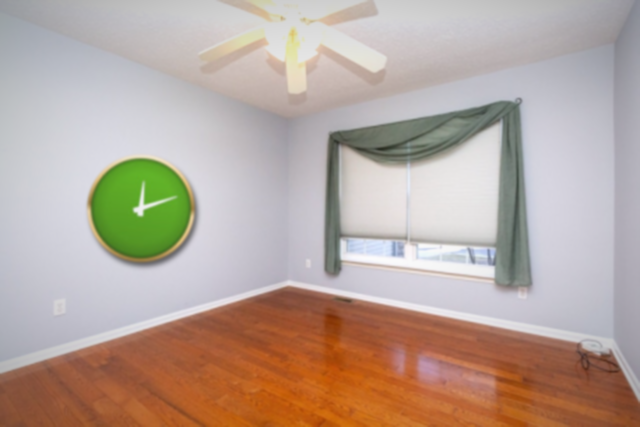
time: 12:12
